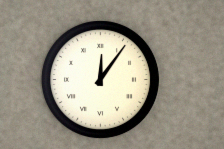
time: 12:06
